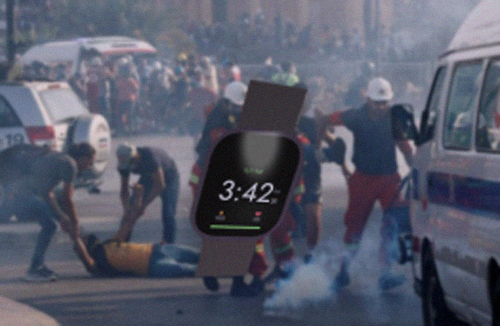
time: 3:42
